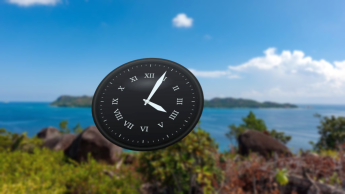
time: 4:04
